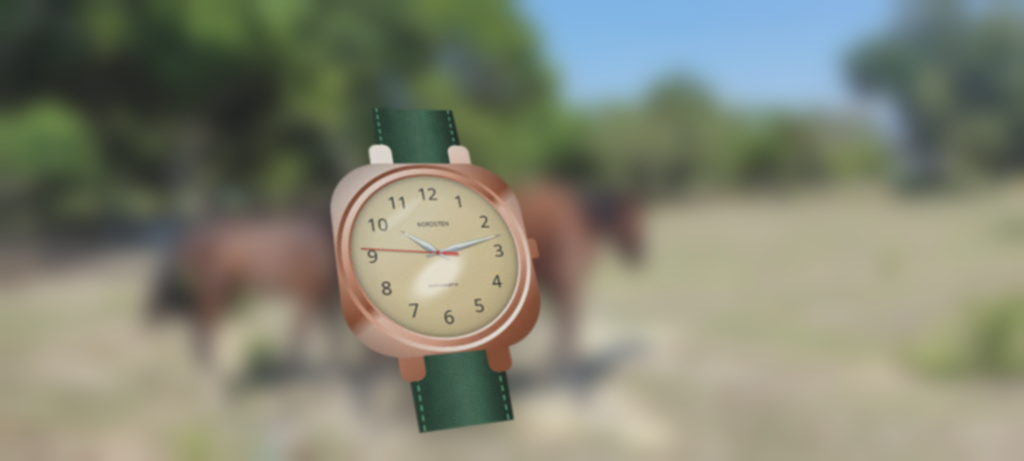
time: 10:12:46
